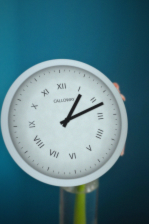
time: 1:12
